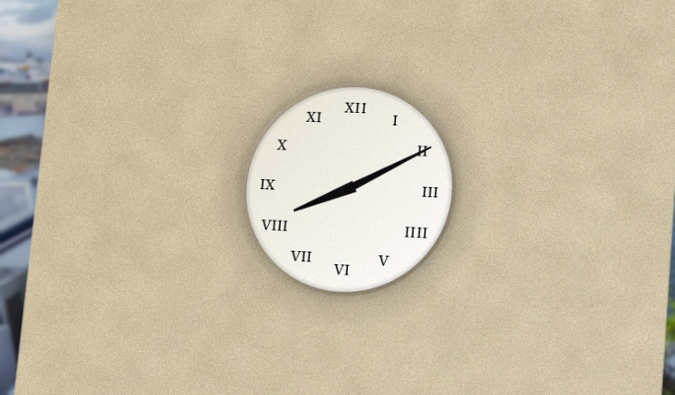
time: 8:10
